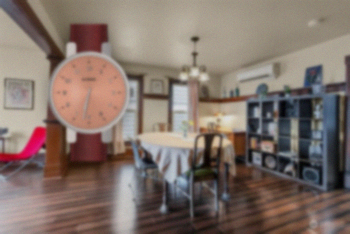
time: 6:32
